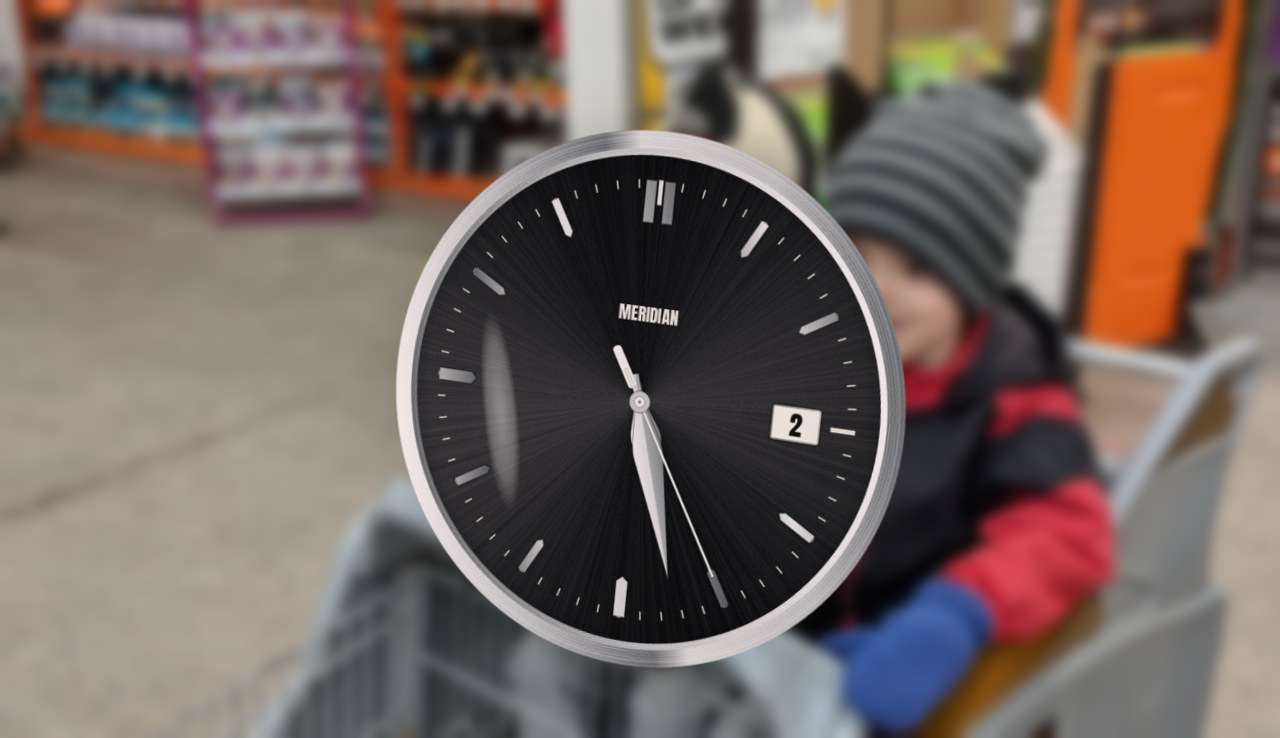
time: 5:27:25
